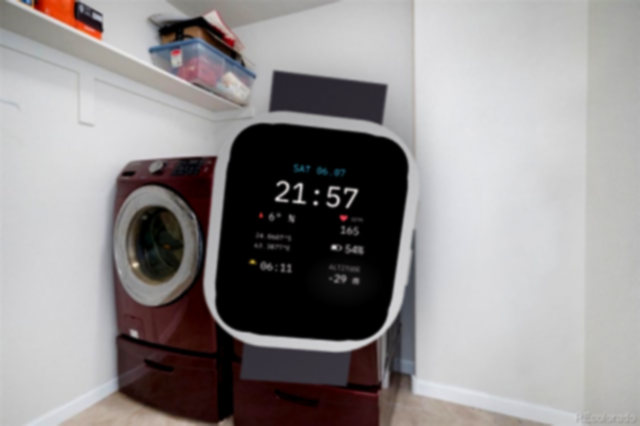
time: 21:57
